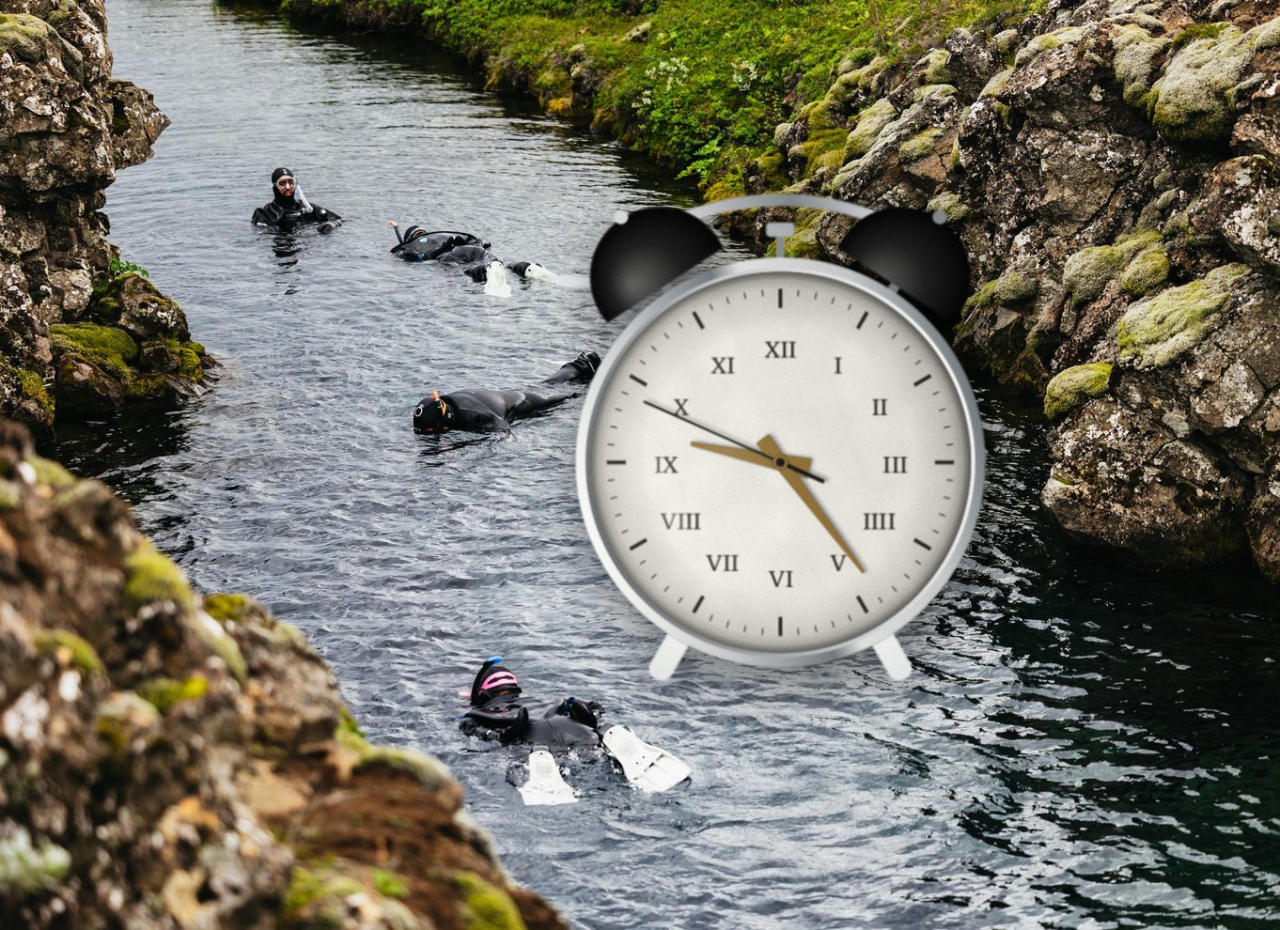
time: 9:23:49
